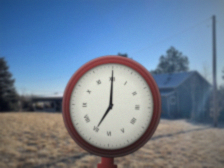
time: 7:00
